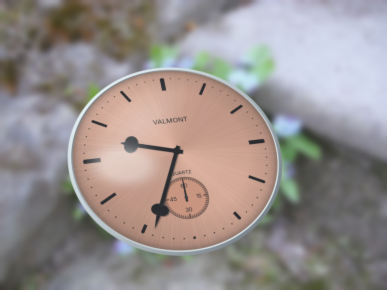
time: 9:34
